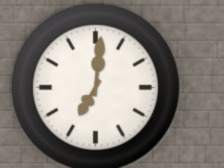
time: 7:01
